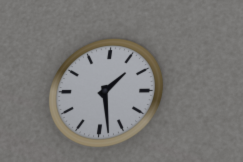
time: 1:28
